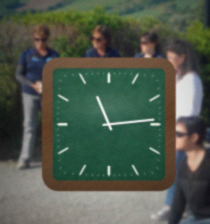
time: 11:14
